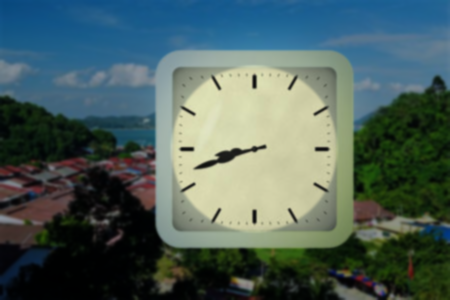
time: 8:42
